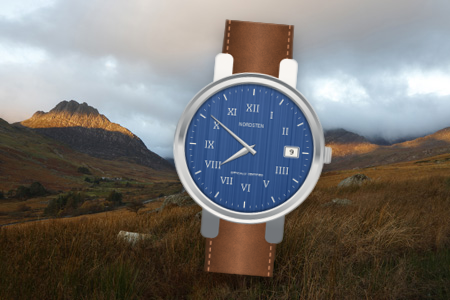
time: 7:51
